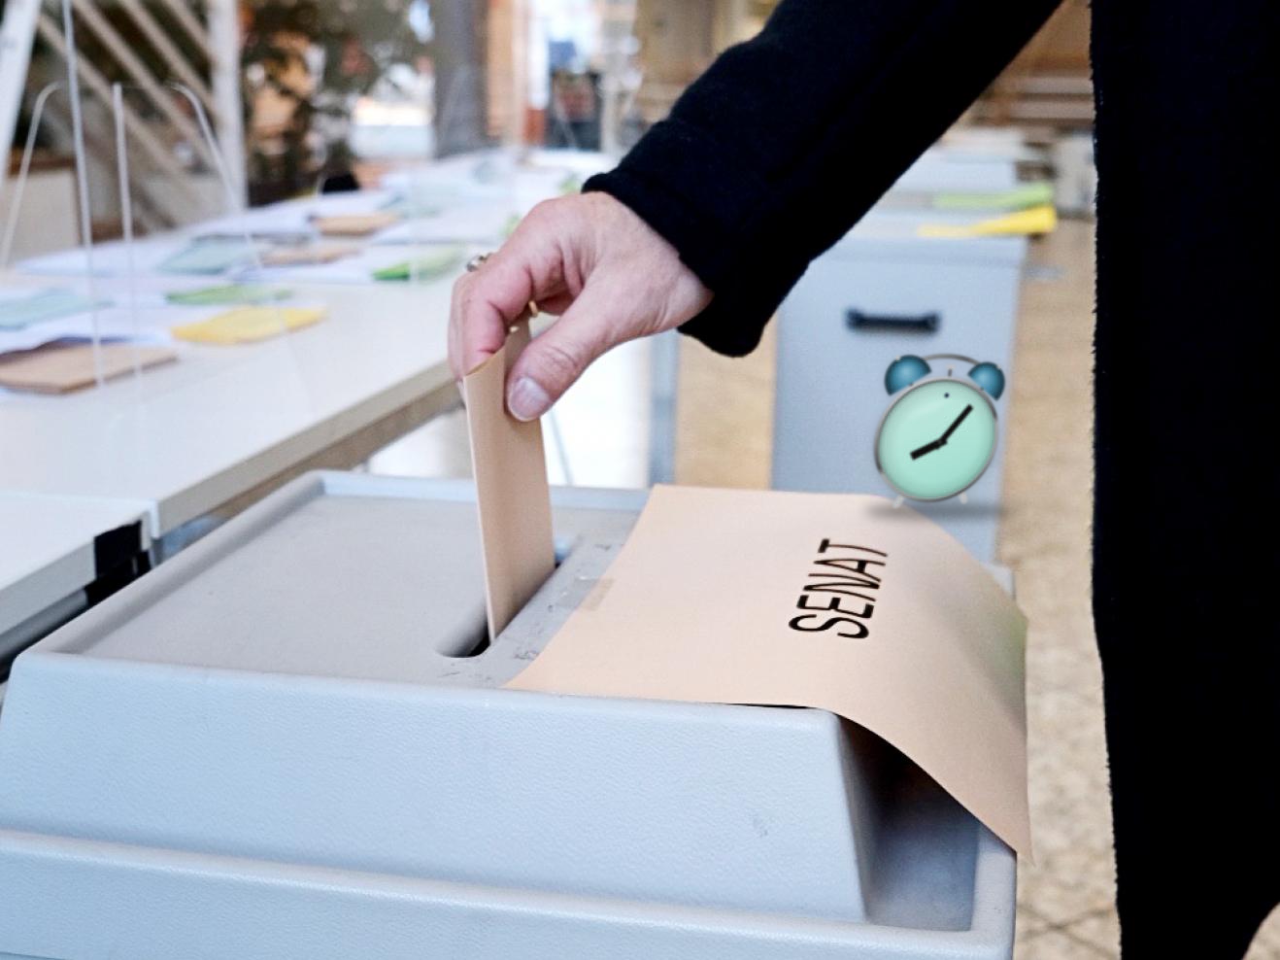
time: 8:06
